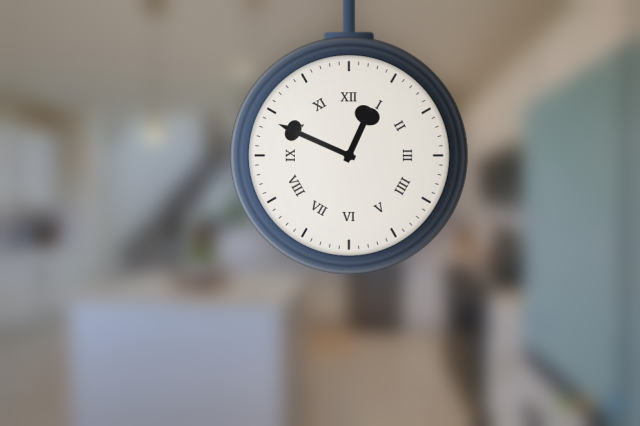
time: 12:49
